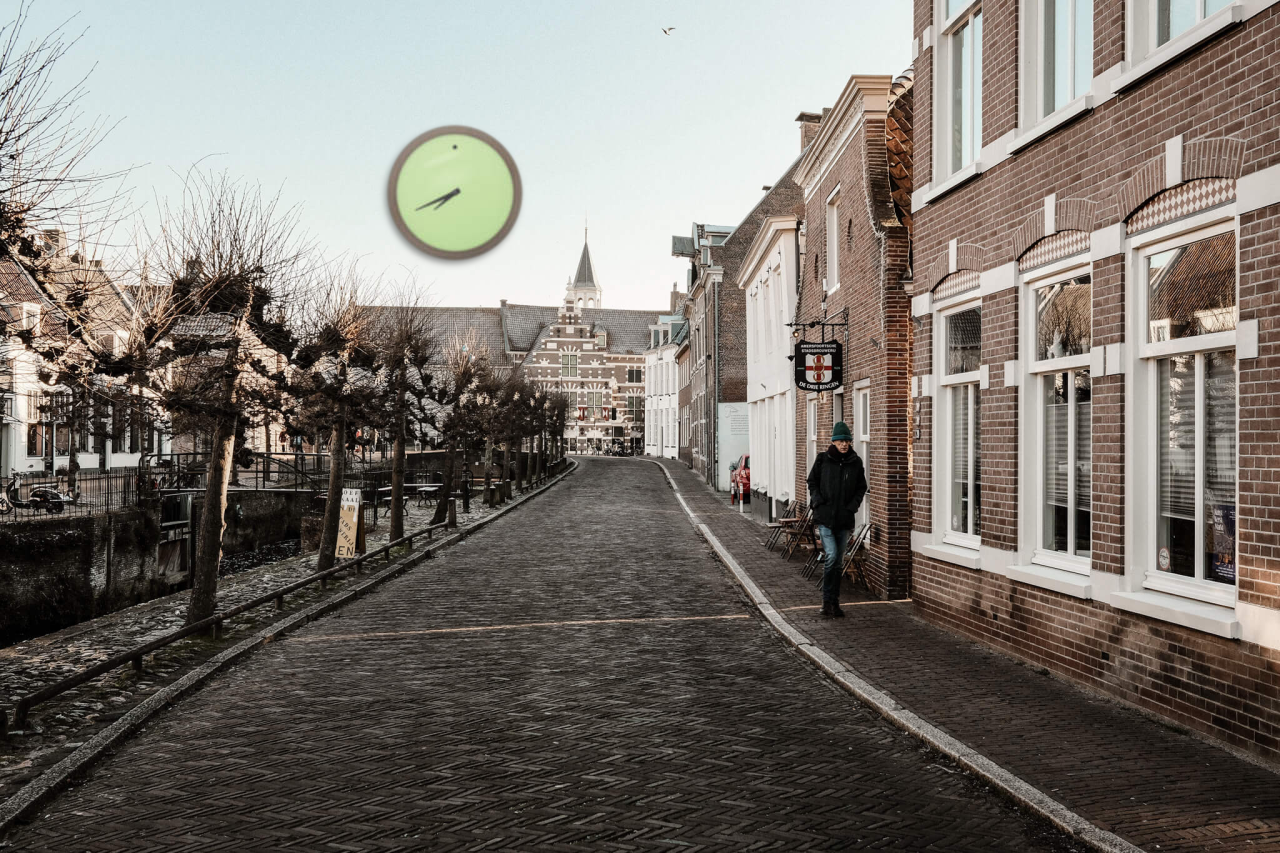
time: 7:41
